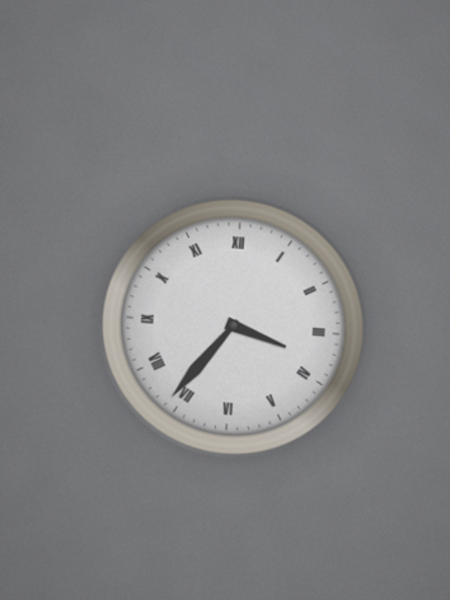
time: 3:36
